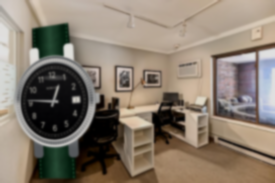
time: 12:46
